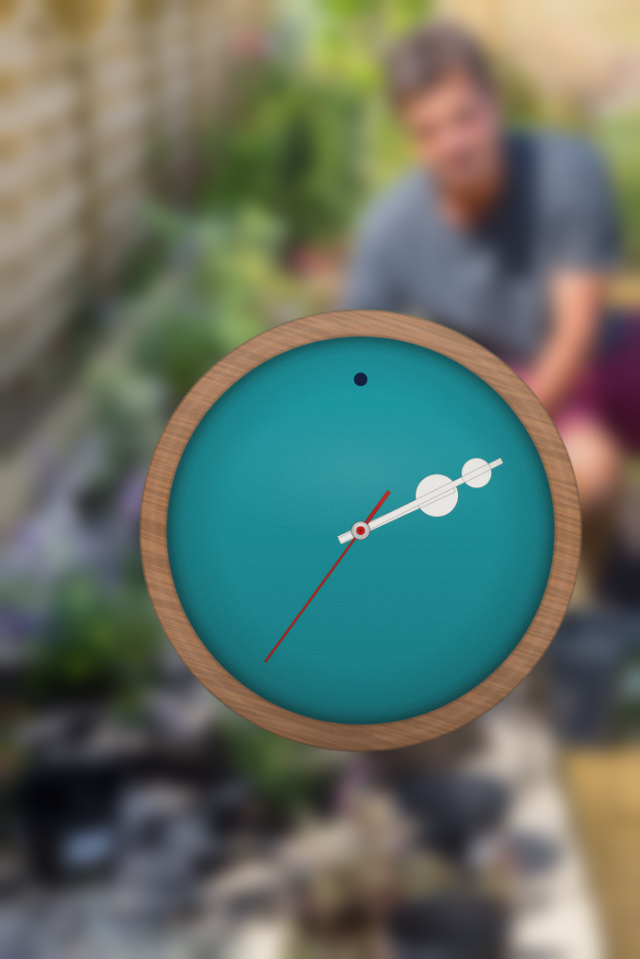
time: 2:10:36
